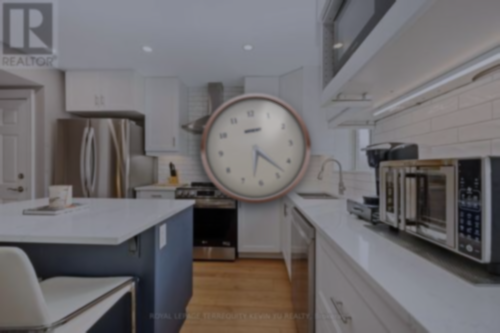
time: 6:23
